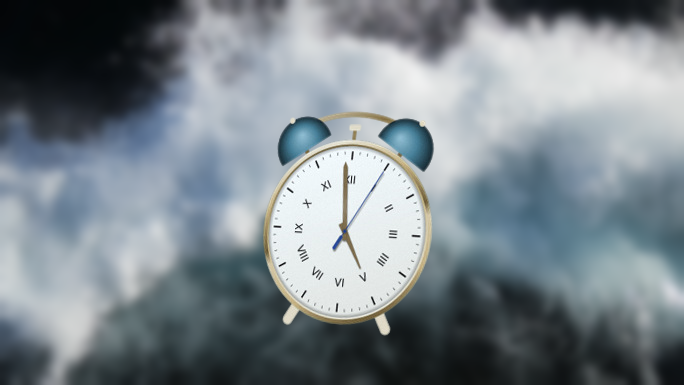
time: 4:59:05
